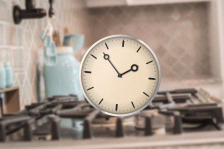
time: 1:53
